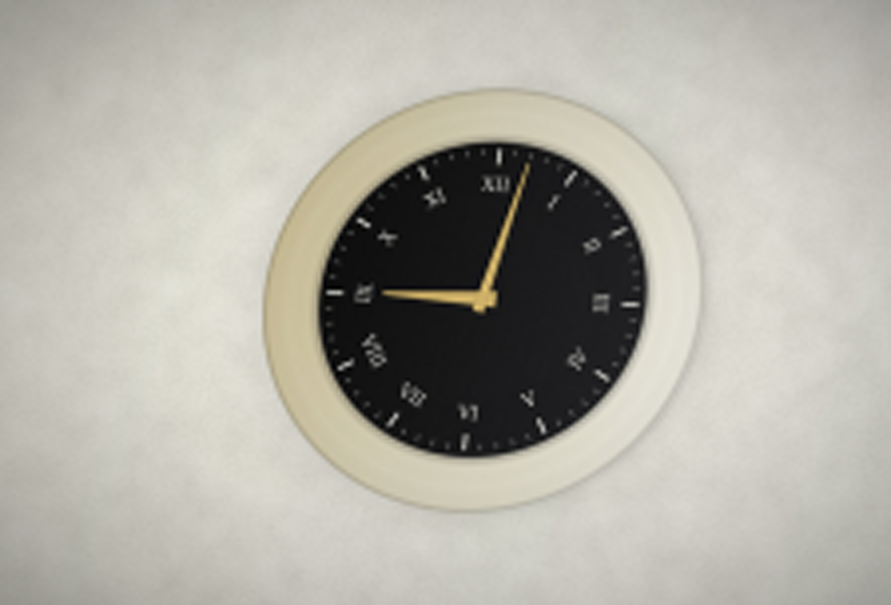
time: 9:02
